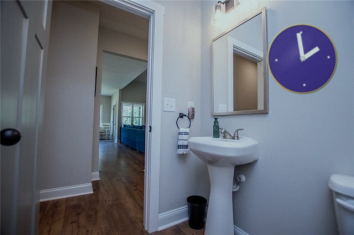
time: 1:59
